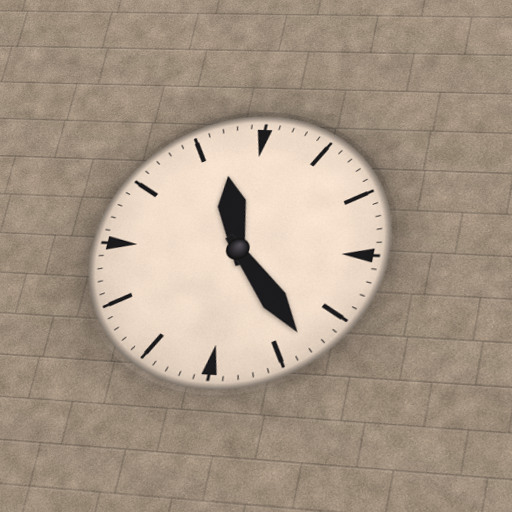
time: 11:23
